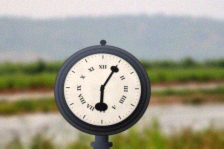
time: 6:05
